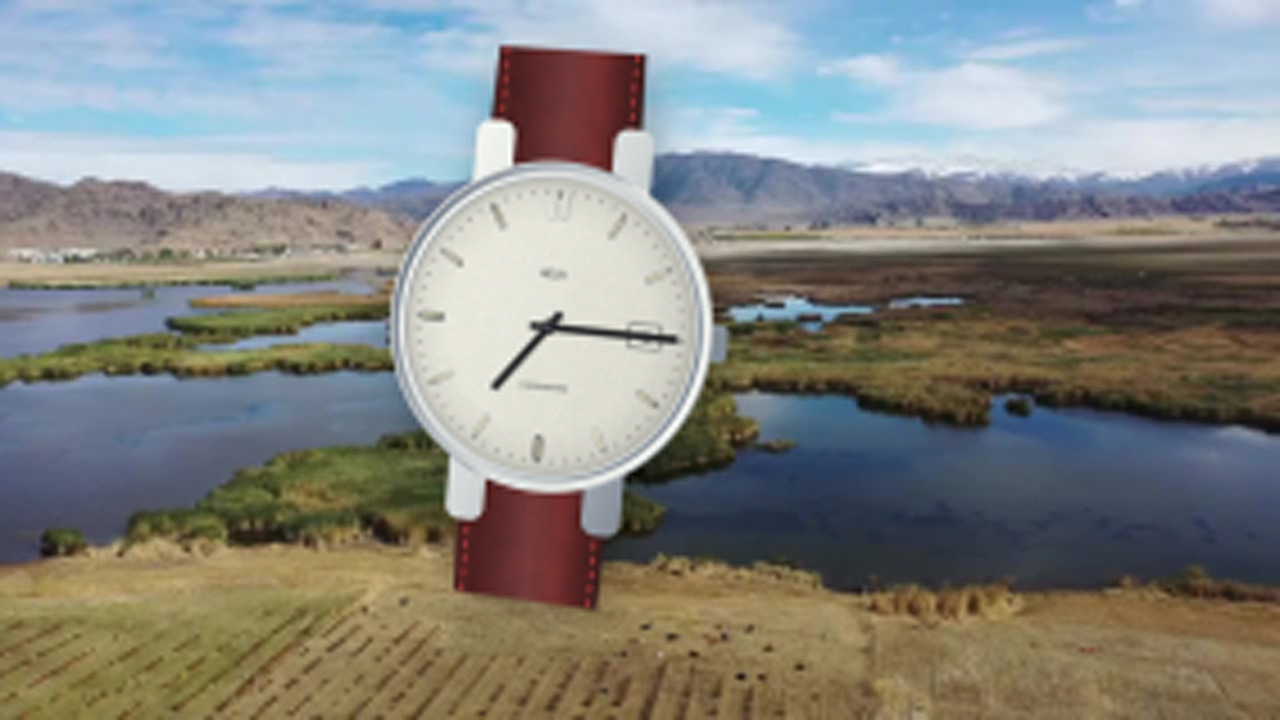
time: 7:15
